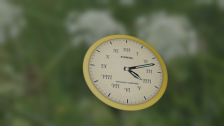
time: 4:12
